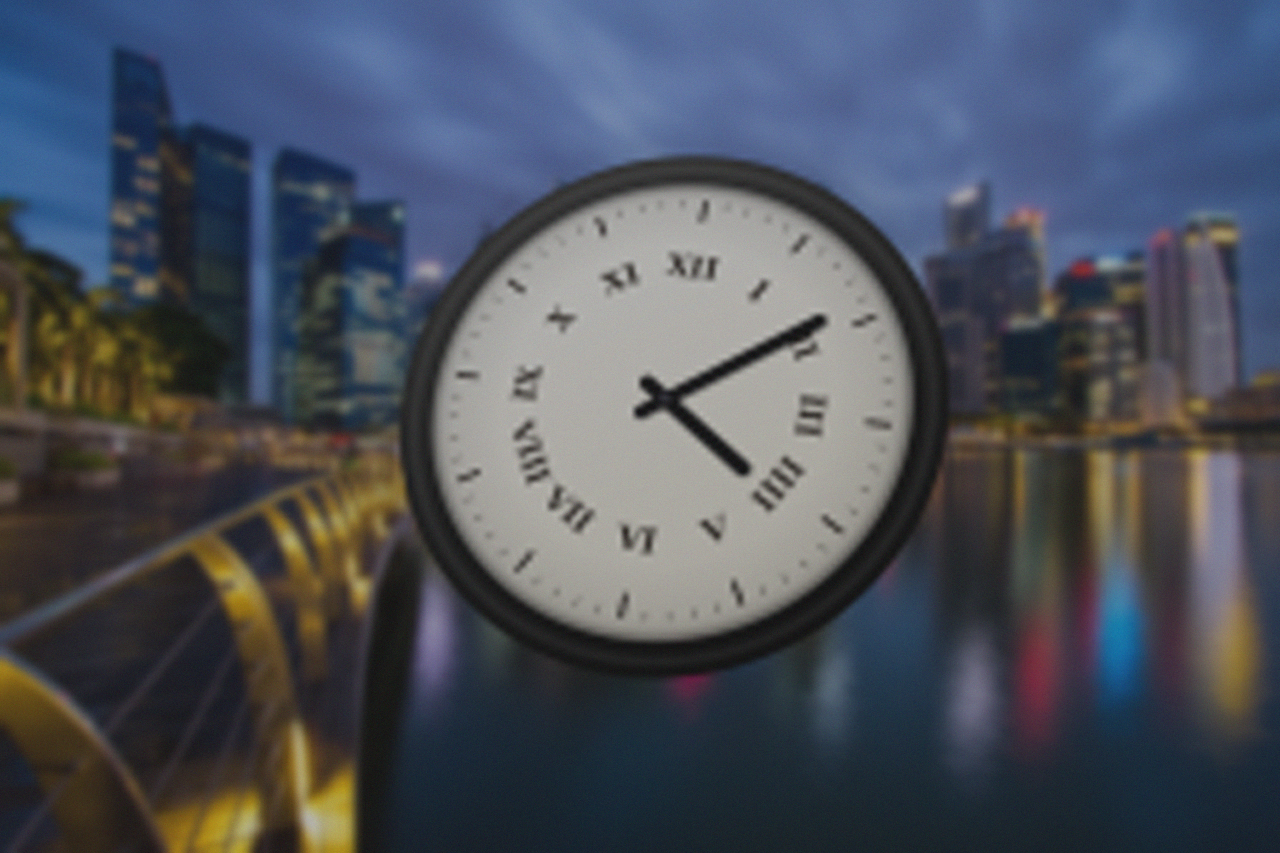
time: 4:09
